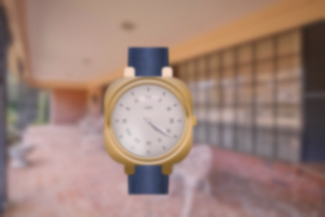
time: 4:21
